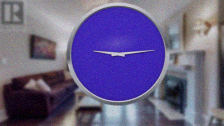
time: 9:14
